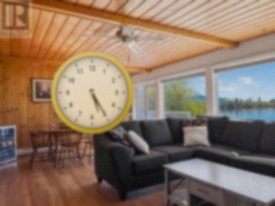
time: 5:25
